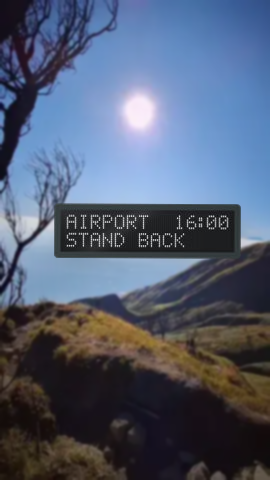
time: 16:00
